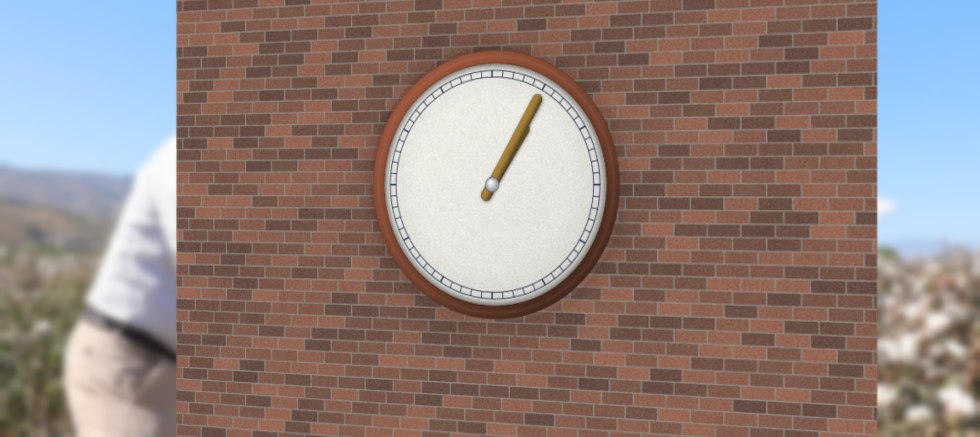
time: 1:05
